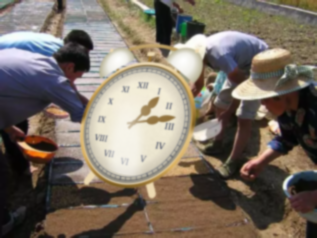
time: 1:13
